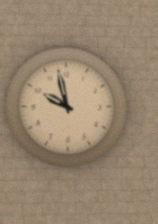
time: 9:58
